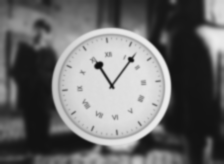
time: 11:07
